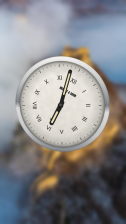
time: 5:58
